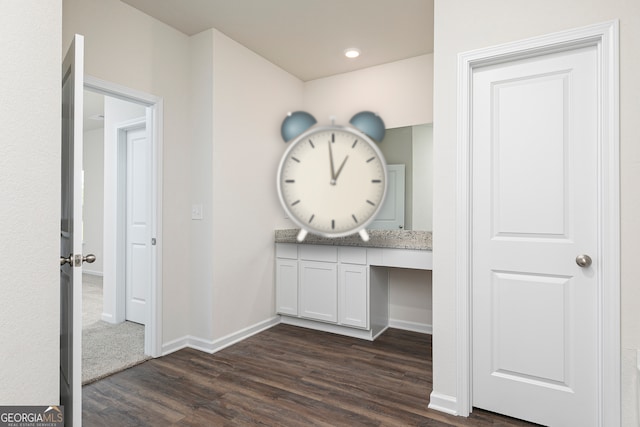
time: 12:59
